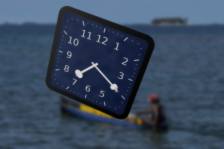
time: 7:20
